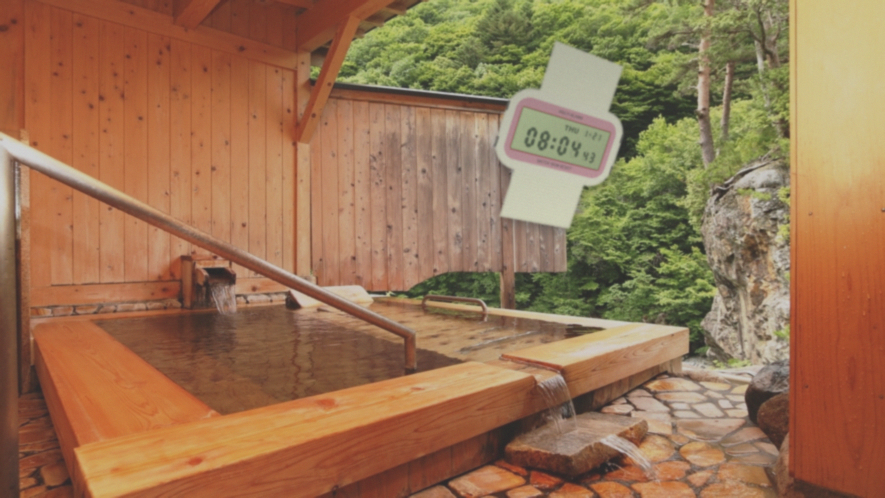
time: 8:04:43
